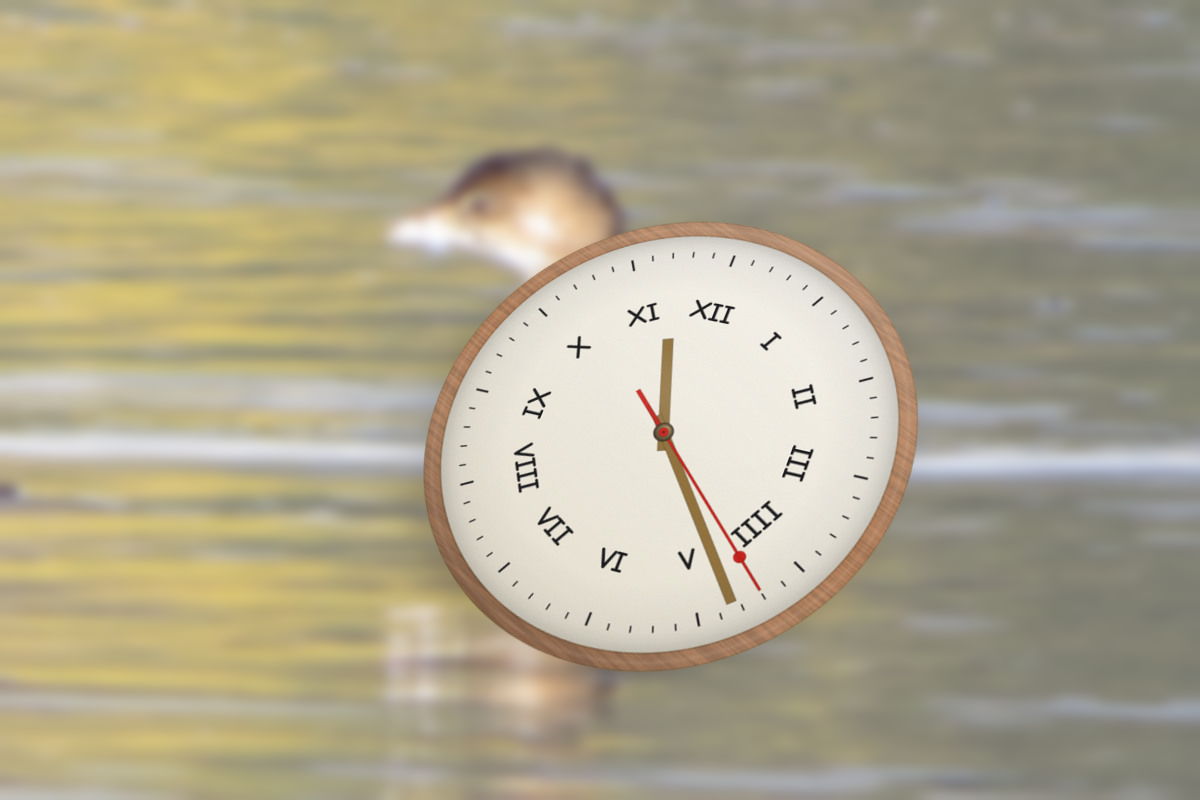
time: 11:23:22
